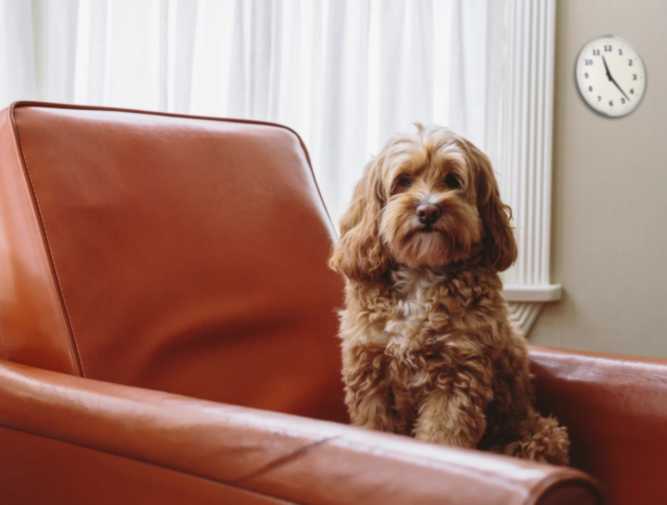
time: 11:23
